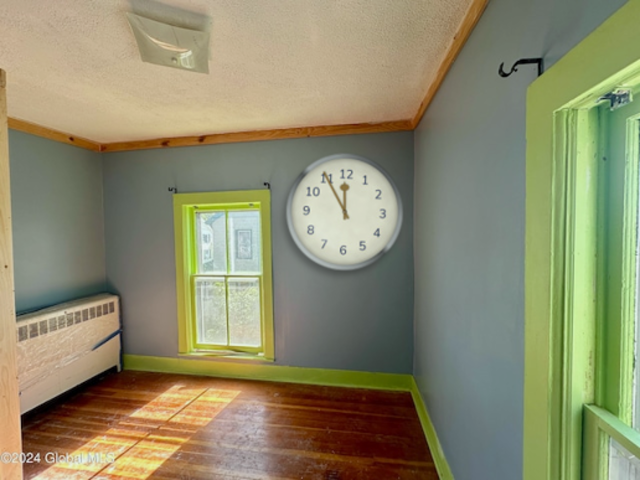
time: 11:55
